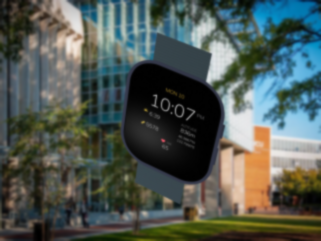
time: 10:07
